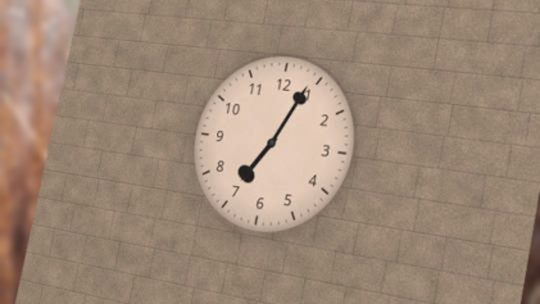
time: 7:04
